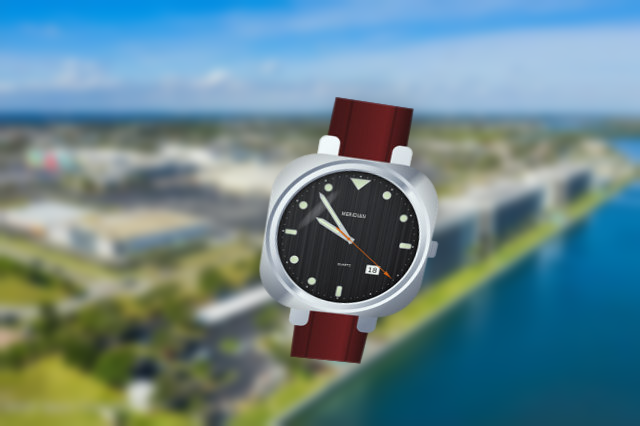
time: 9:53:21
